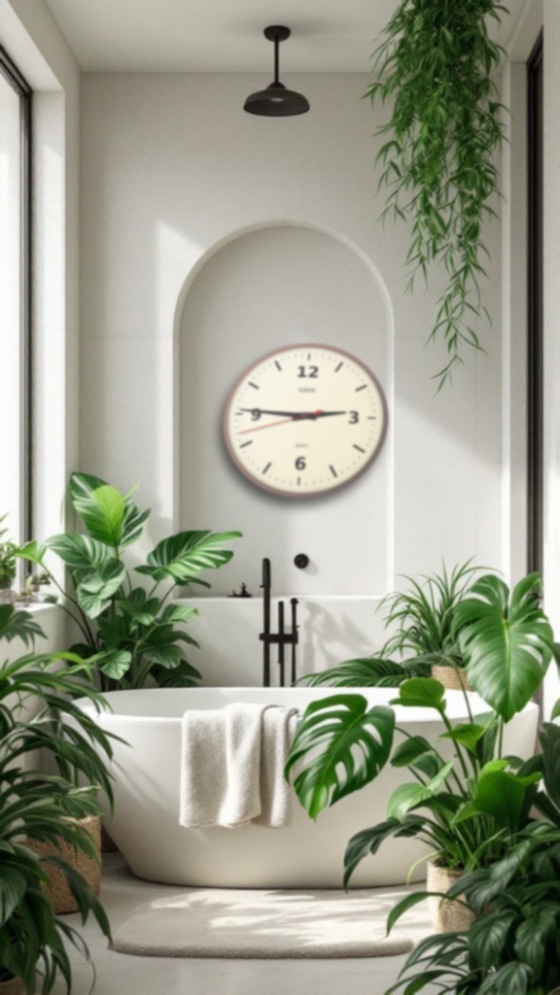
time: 2:45:42
